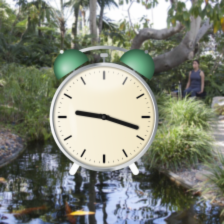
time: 9:18
